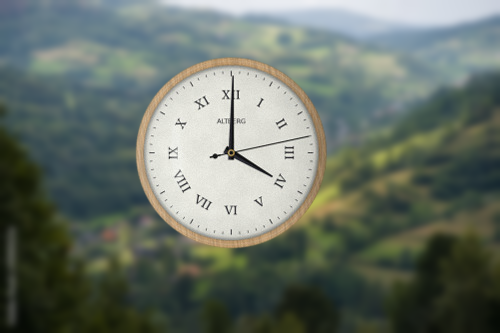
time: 4:00:13
